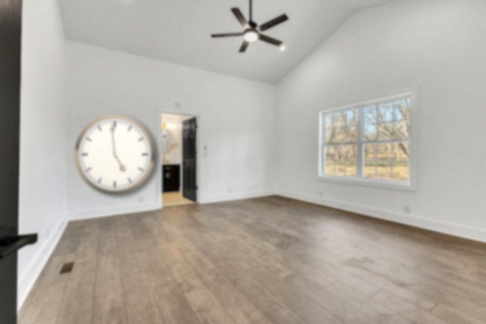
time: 4:59
